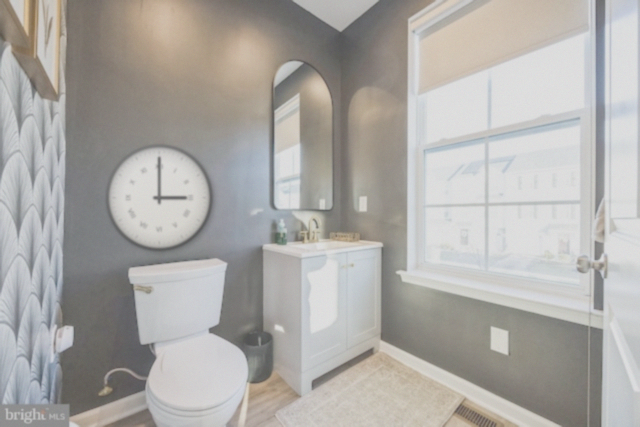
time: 3:00
